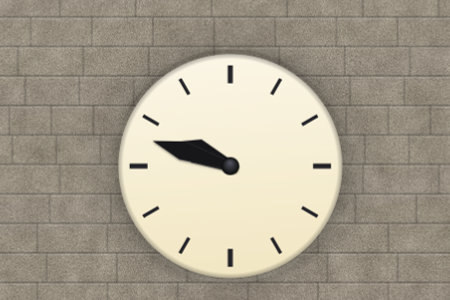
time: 9:48
